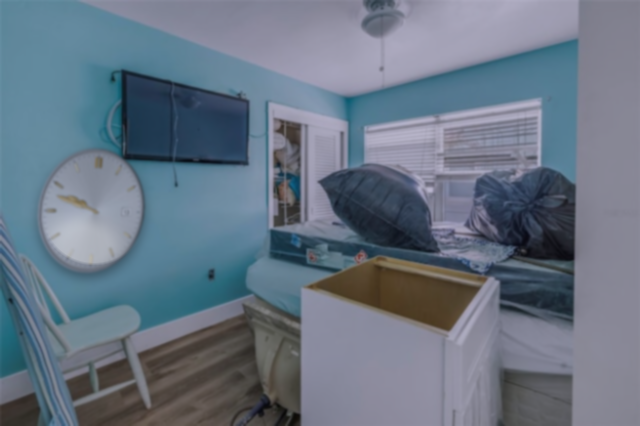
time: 9:48
